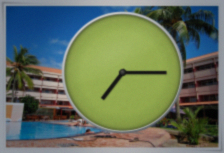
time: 7:15
